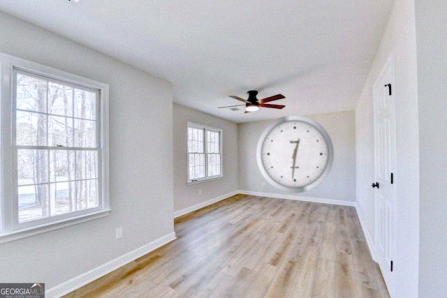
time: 12:31
